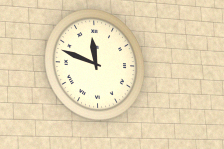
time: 11:48
